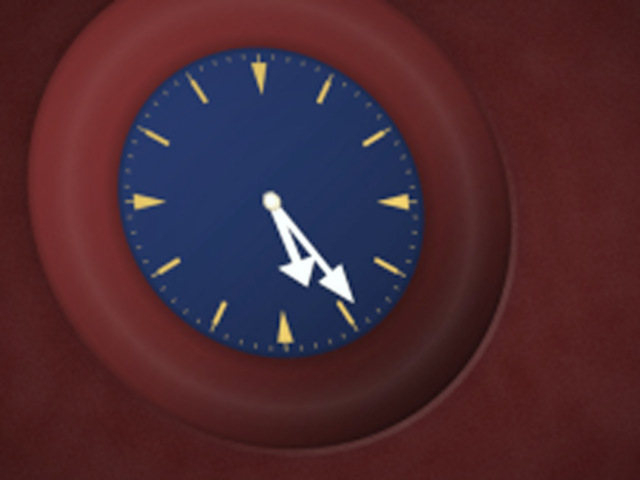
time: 5:24
